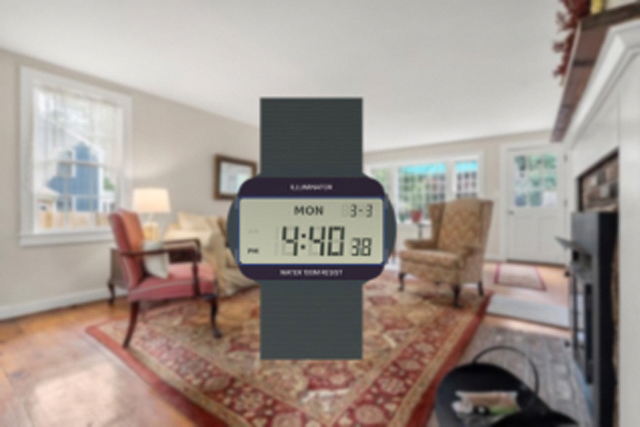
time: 4:40:38
